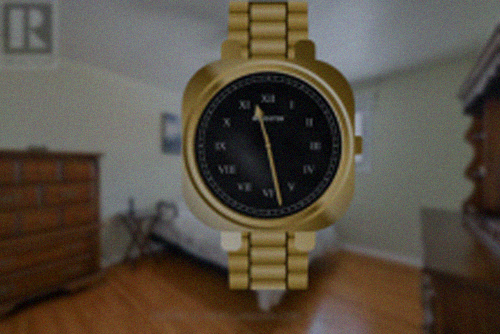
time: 11:28
